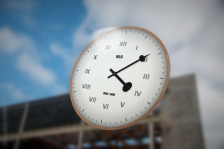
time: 4:09
